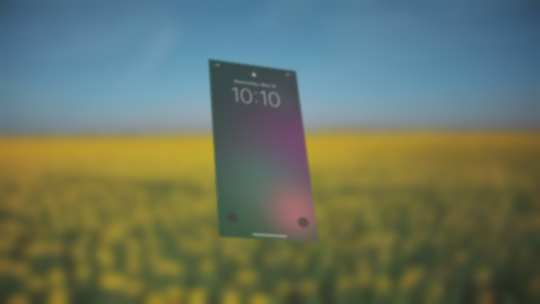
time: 10:10
